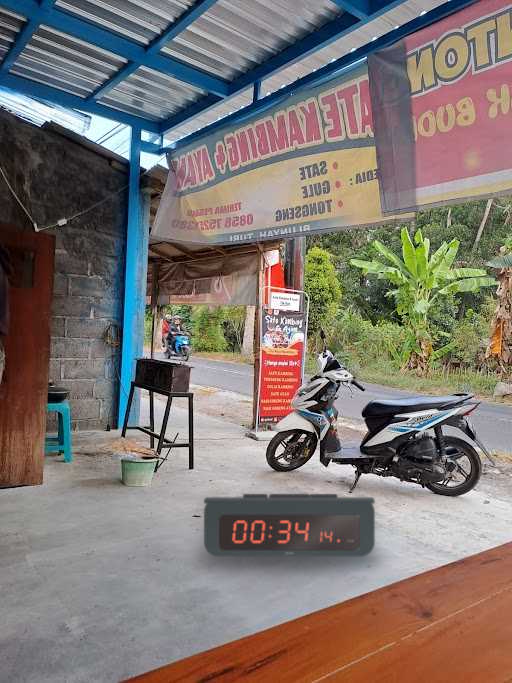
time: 0:34:14
